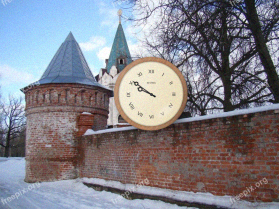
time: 9:51
